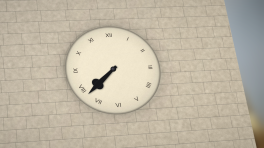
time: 7:38
